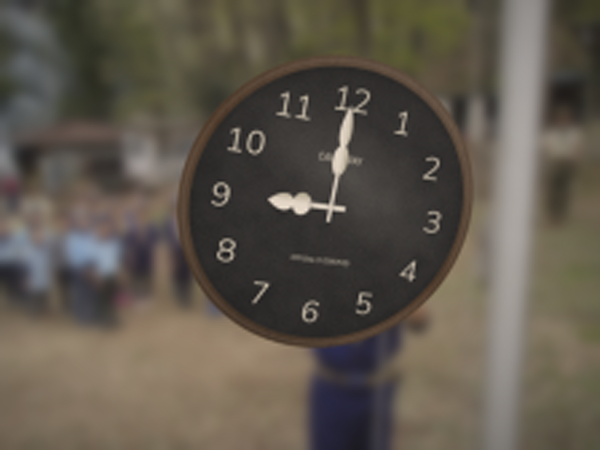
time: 9:00
